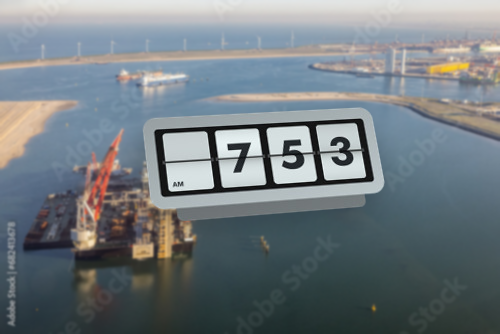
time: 7:53
